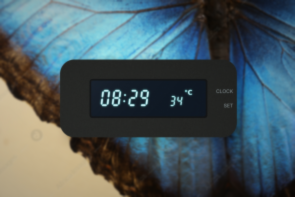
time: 8:29
